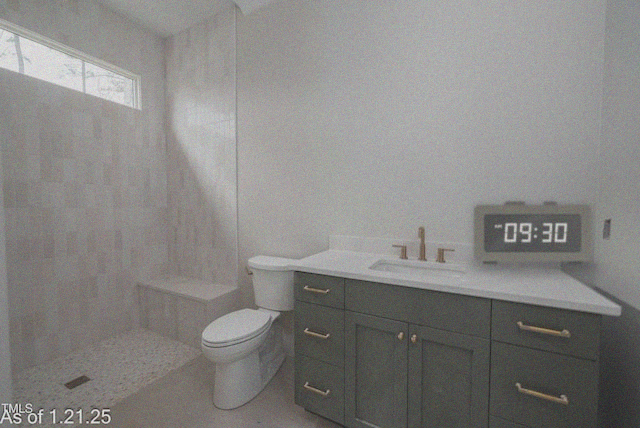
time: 9:30
